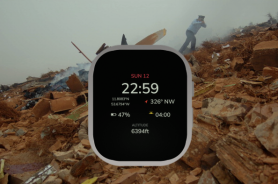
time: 22:59
